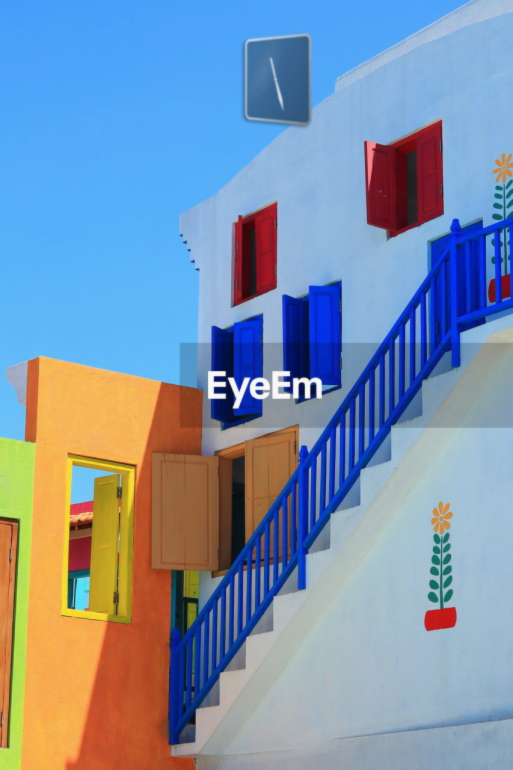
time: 11:27
